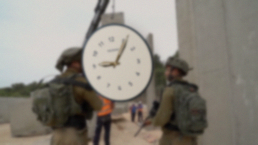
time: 9:06
